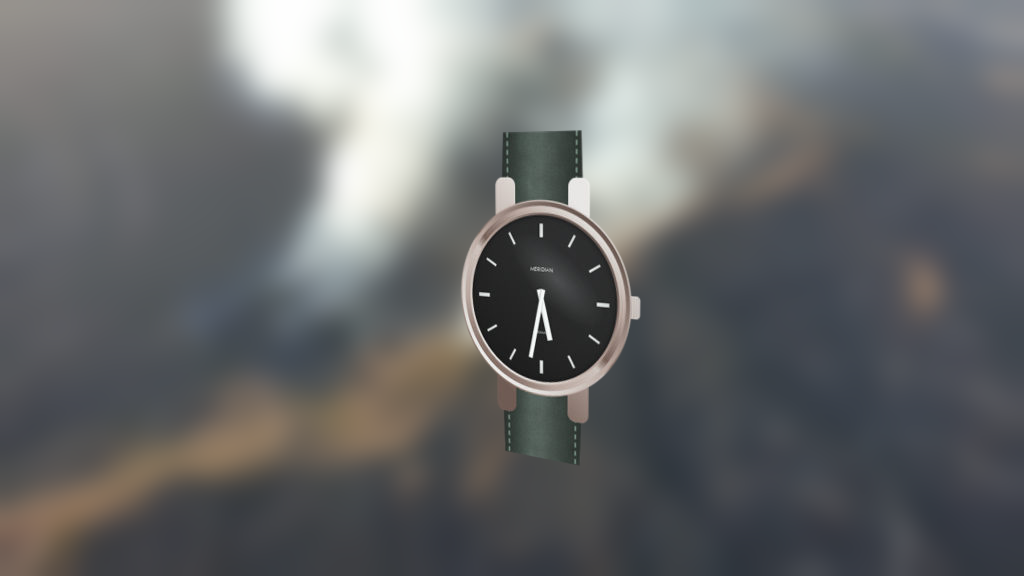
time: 5:32
